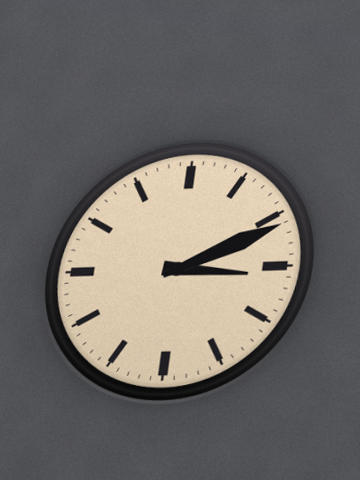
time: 3:11
